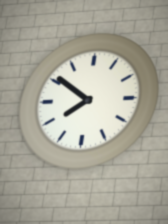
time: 7:51
